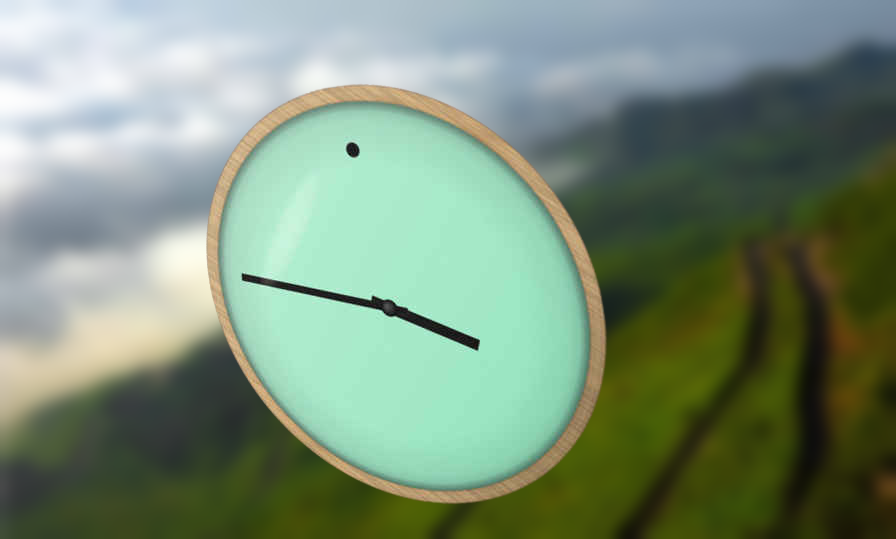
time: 3:47
